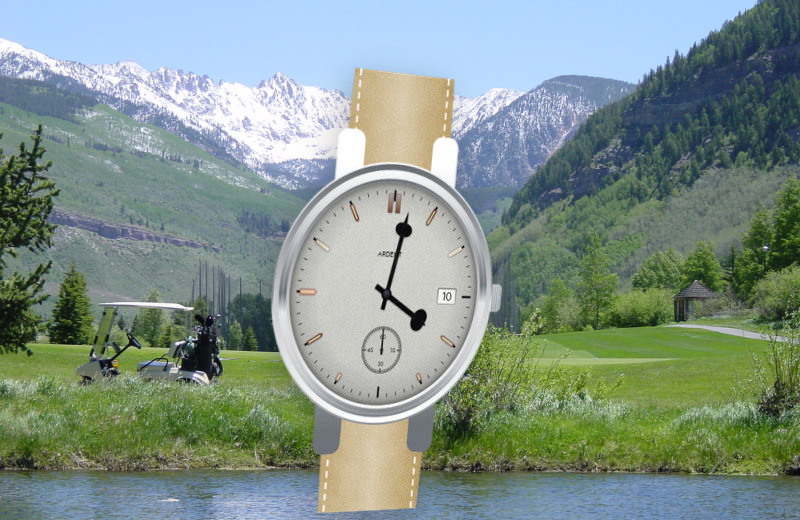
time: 4:02
